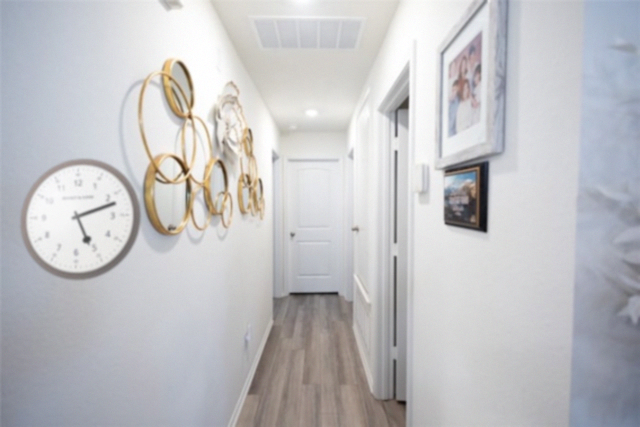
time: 5:12
